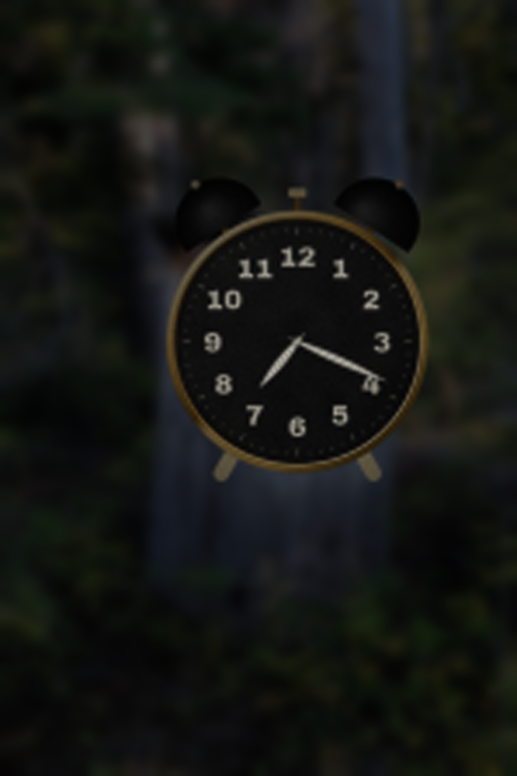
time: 7:19
